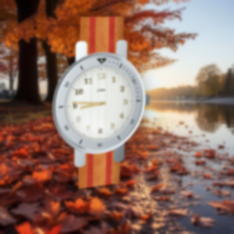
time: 8:46
